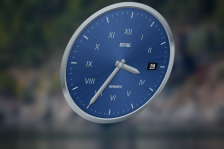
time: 3:35
